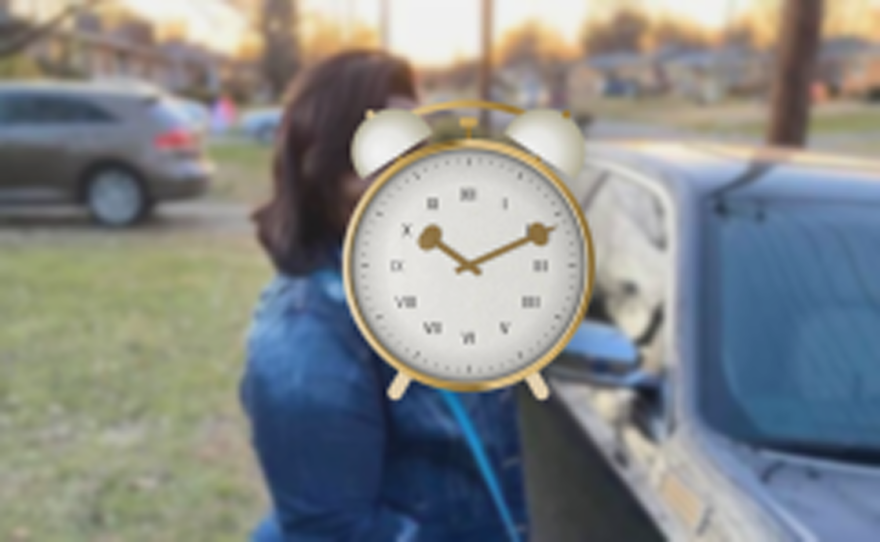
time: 10:11
